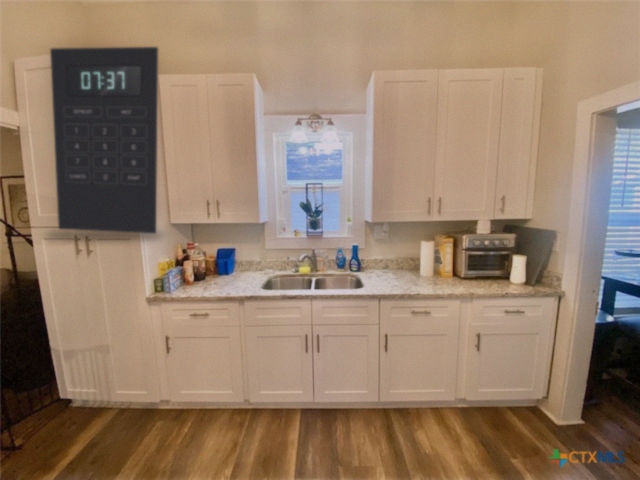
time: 7:37
